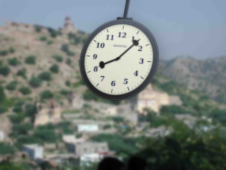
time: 8:07
